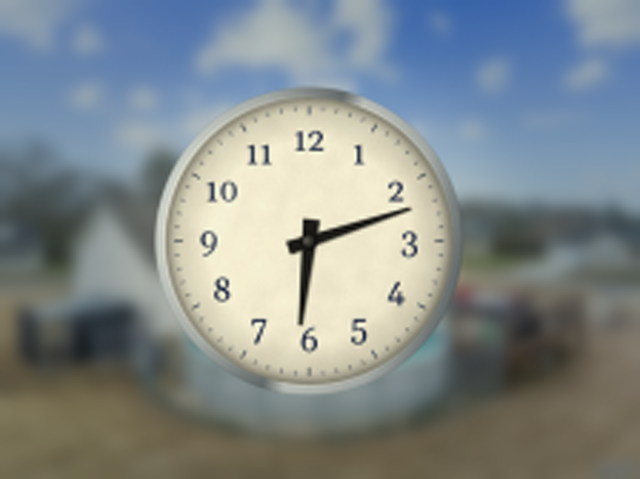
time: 6:12
